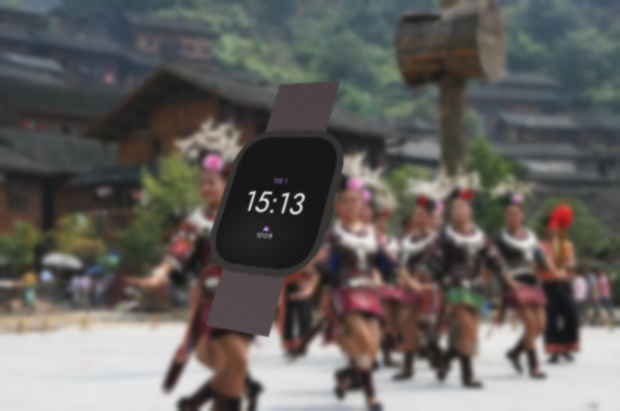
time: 15:13
